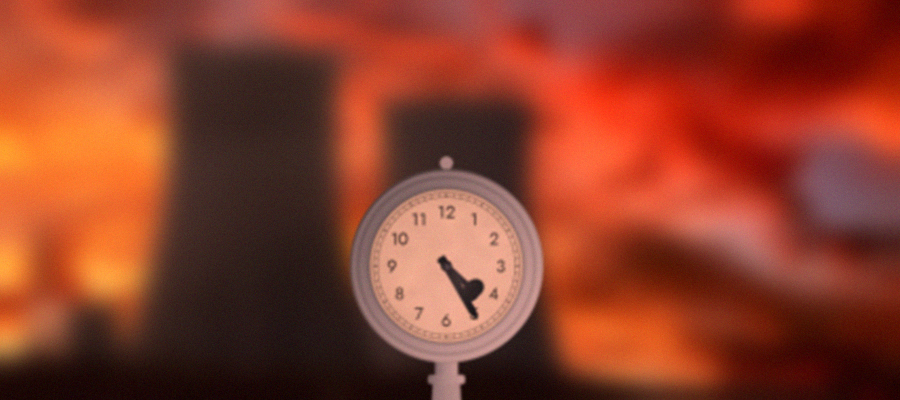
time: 4:25
